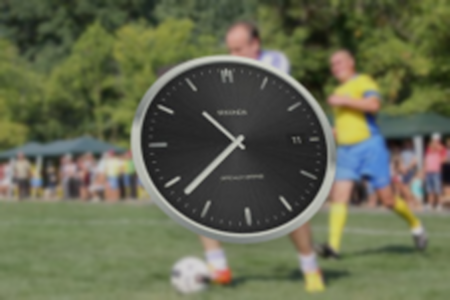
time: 10:38
